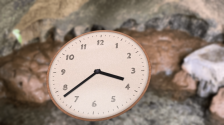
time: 3:38
